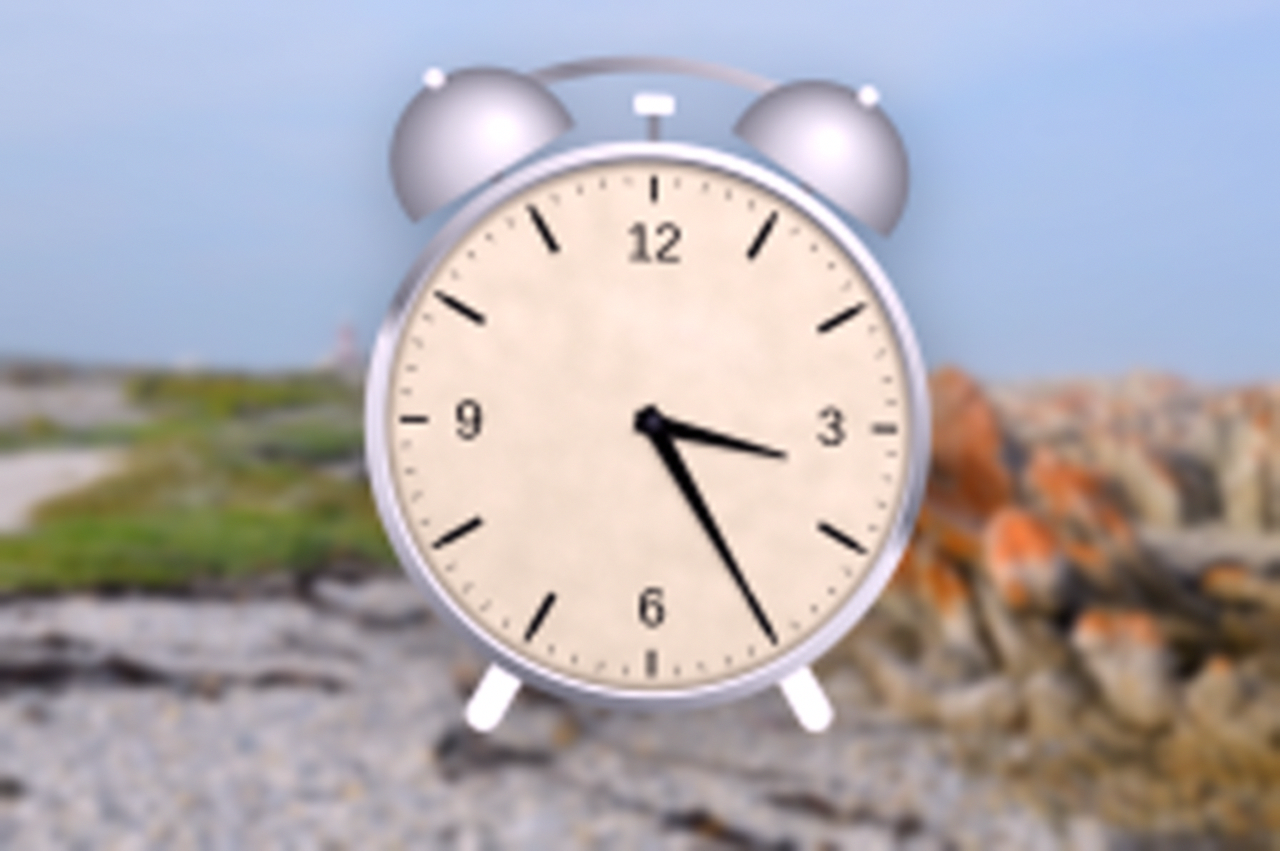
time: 3:25
